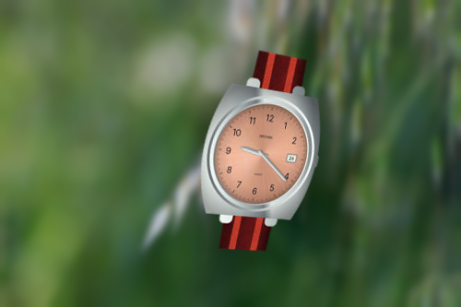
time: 9:21
